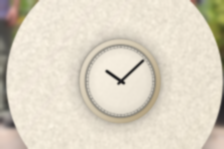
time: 10:08
